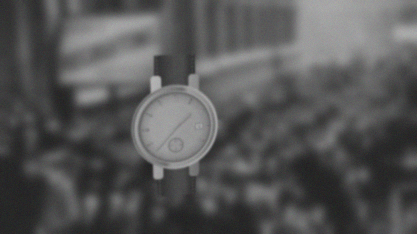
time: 1:37
